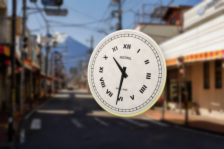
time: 10:31
